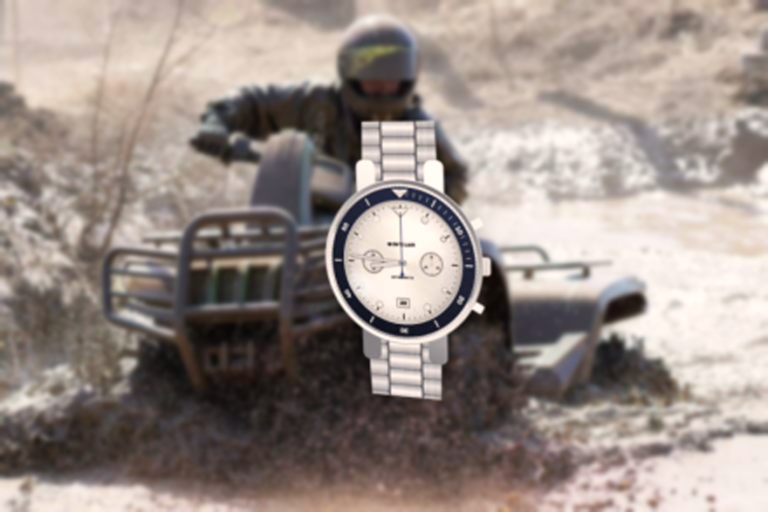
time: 8:46
